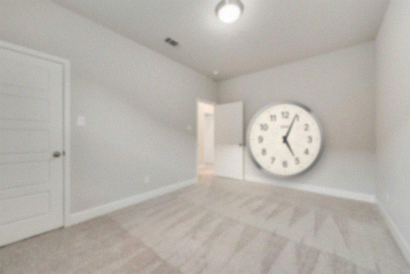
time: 5:04
